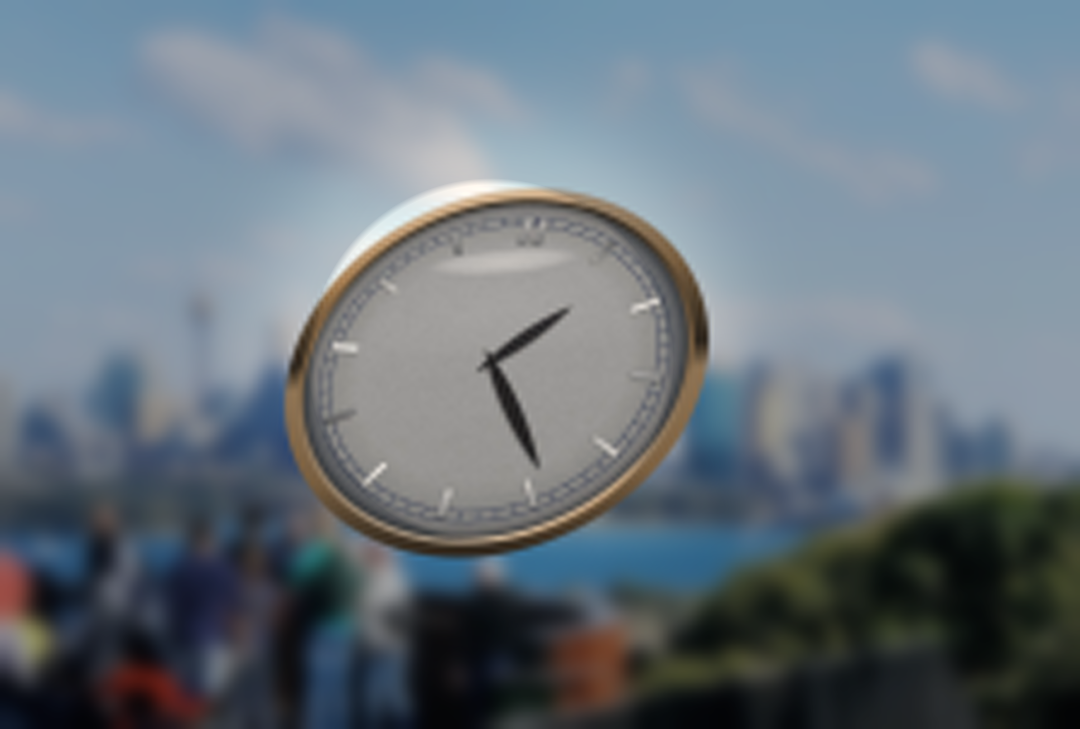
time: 1:24
